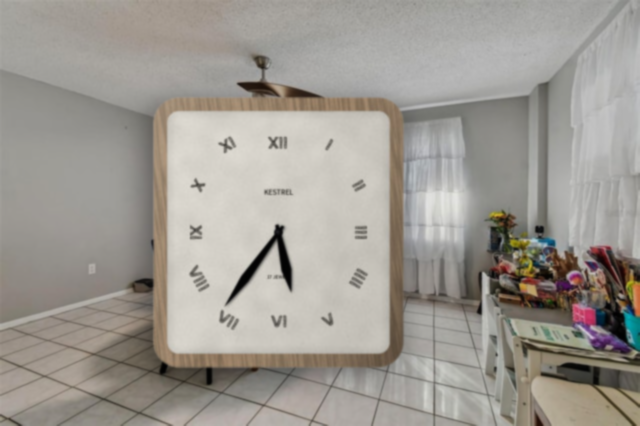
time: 5:36
